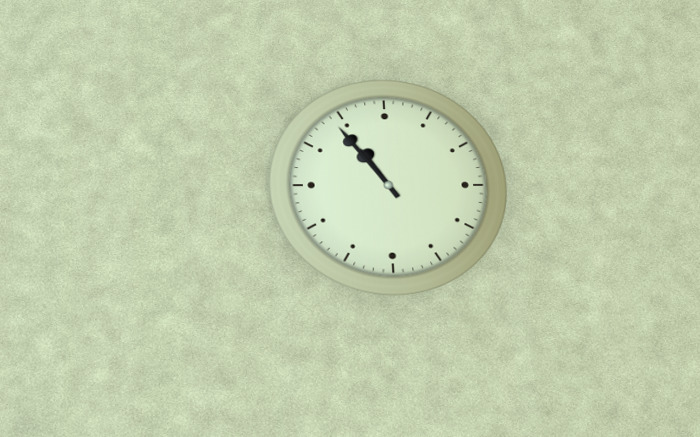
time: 10:54
